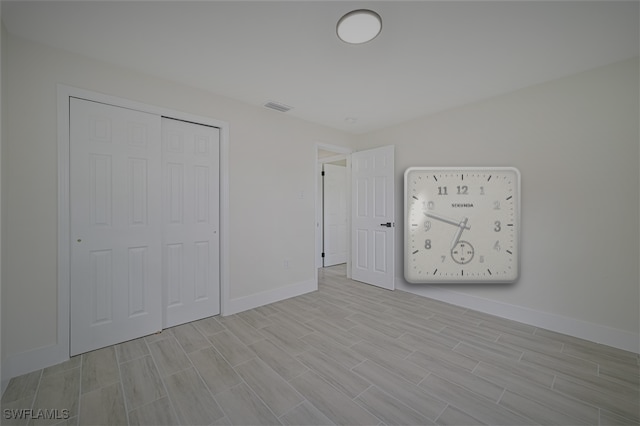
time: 6:48
